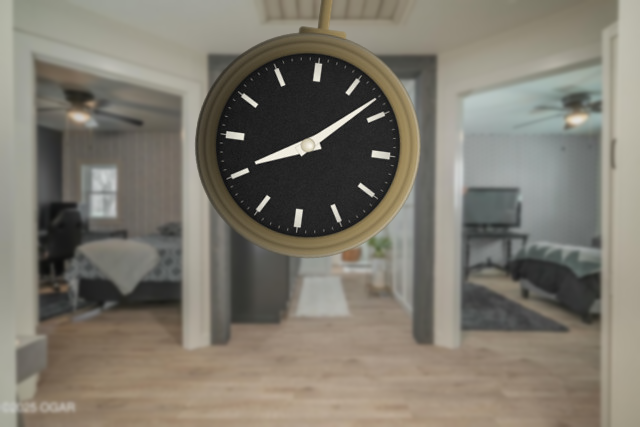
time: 8:08
